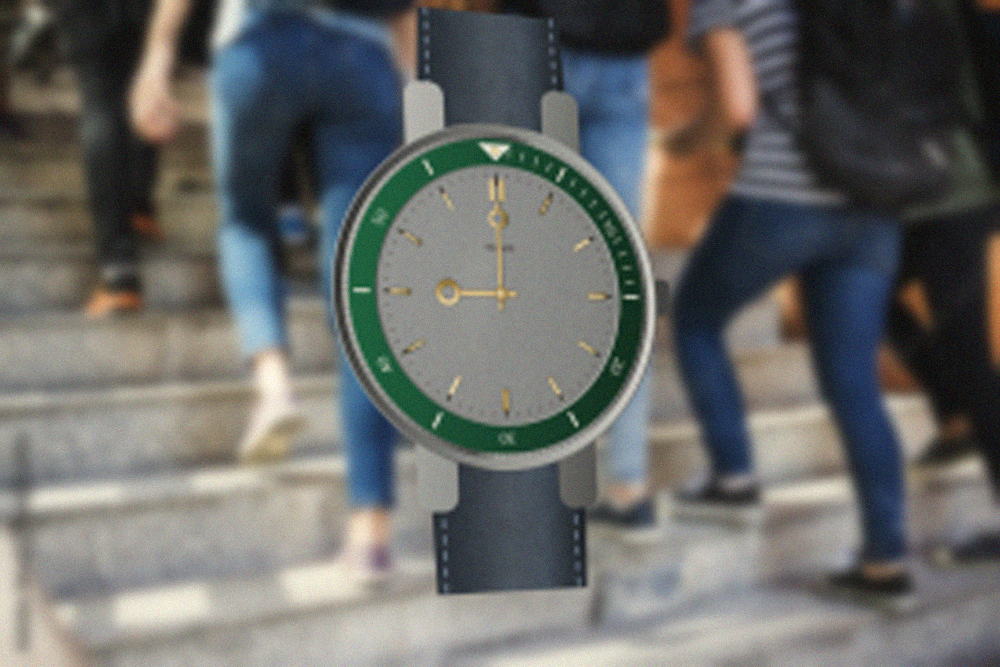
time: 9:00
